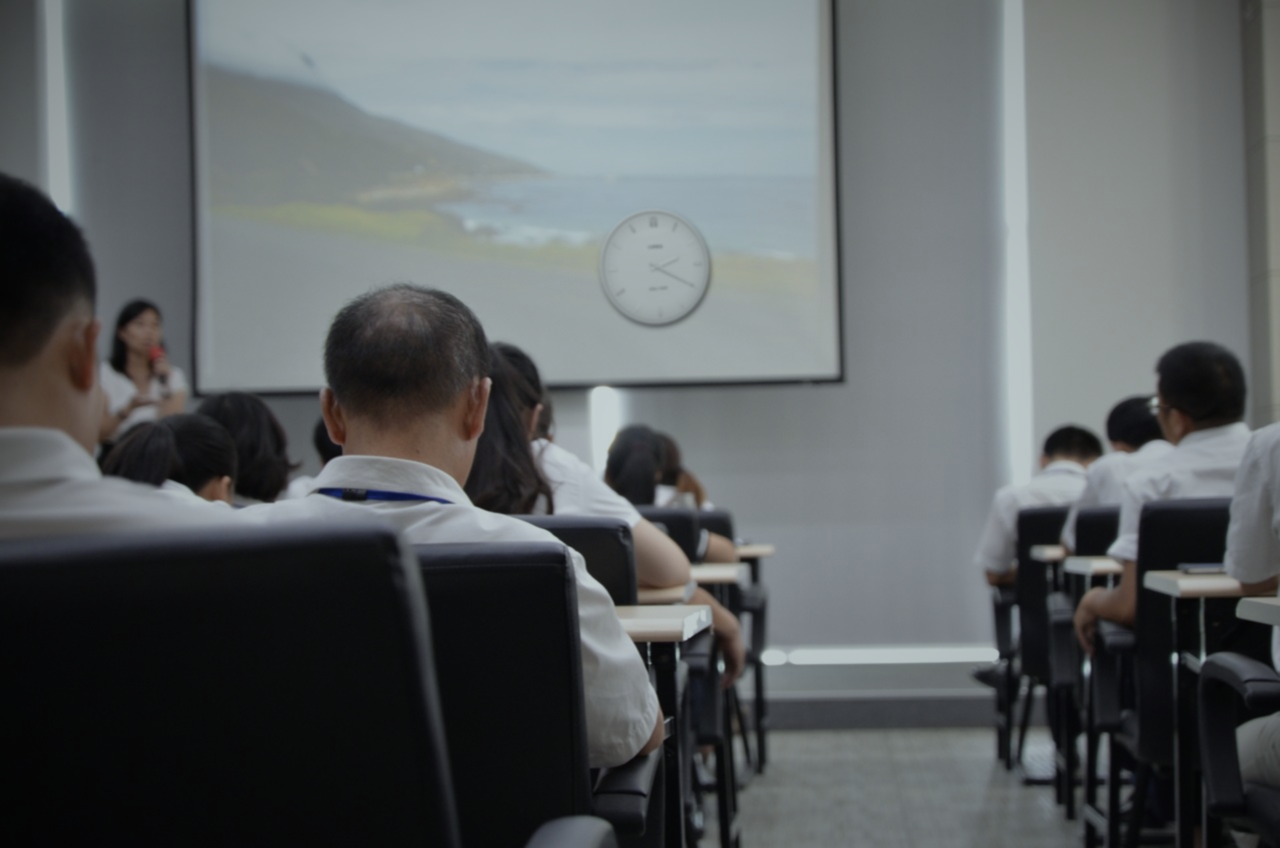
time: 2:20
